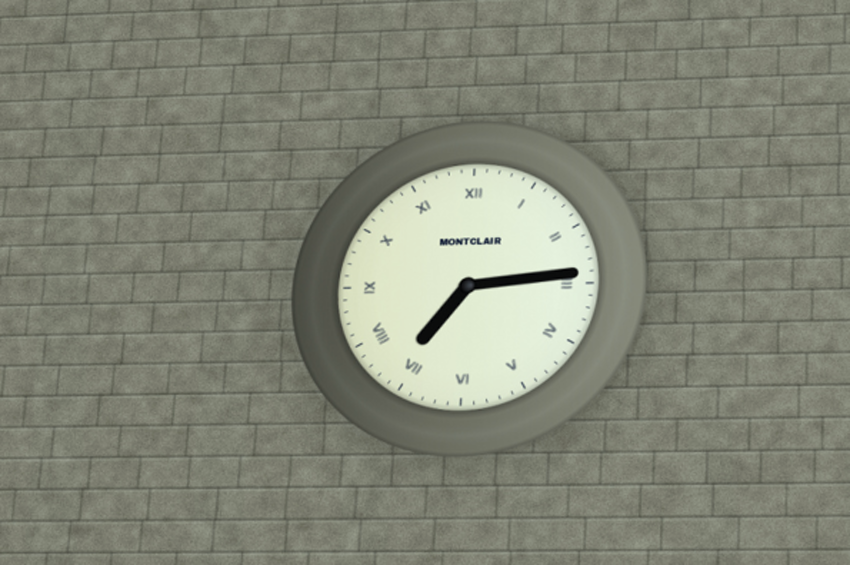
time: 7:14
